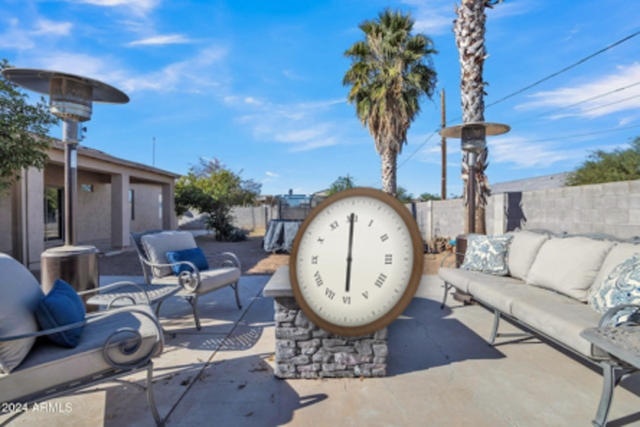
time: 6:00
